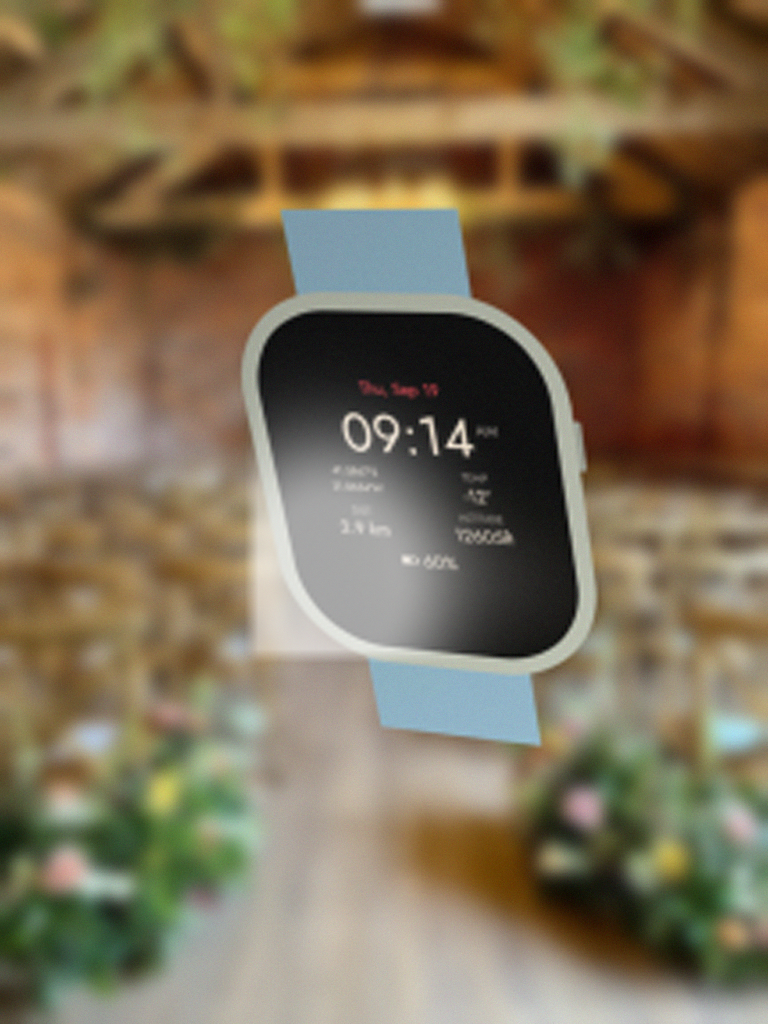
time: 9:14
